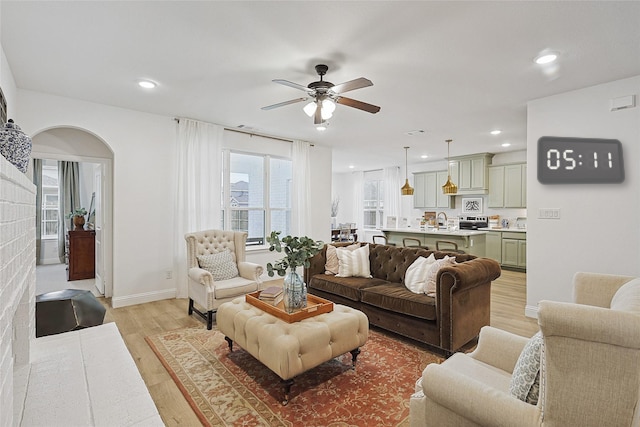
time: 5:11
